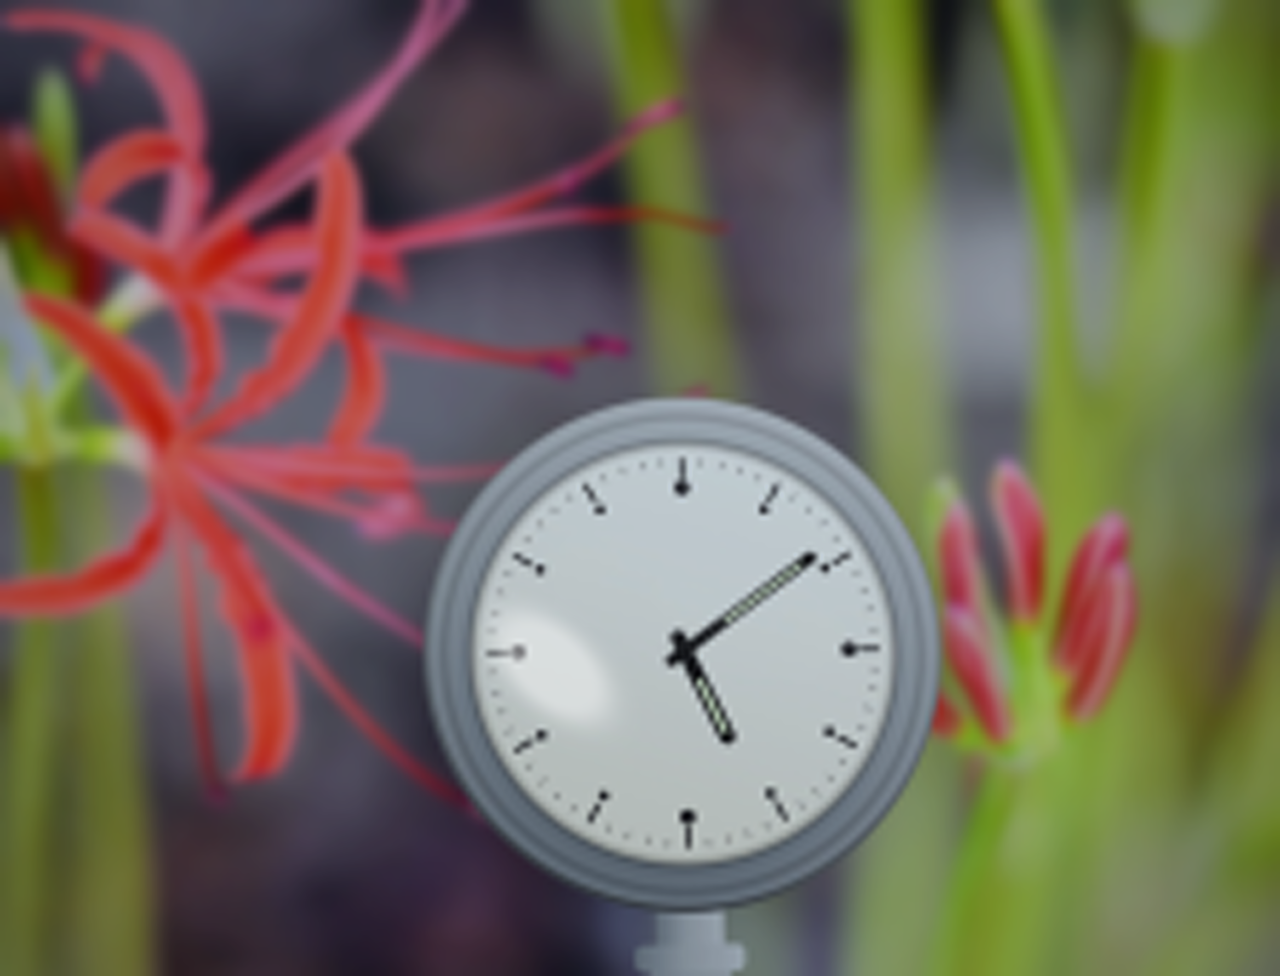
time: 5:09
